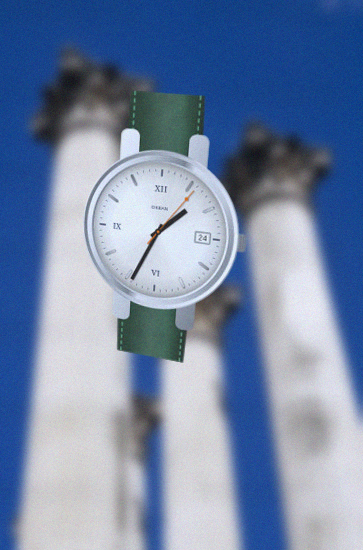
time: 1:34:06
